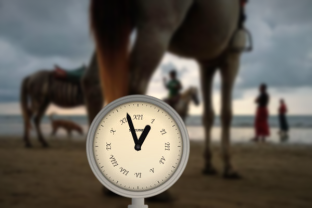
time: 12:57
